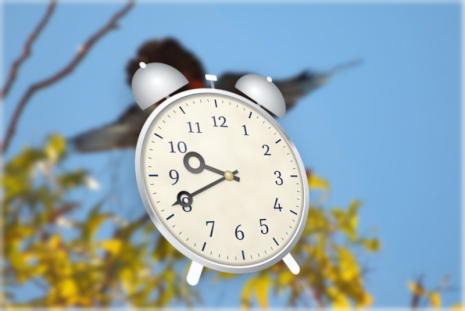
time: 9:41
